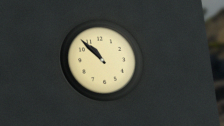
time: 10:53
